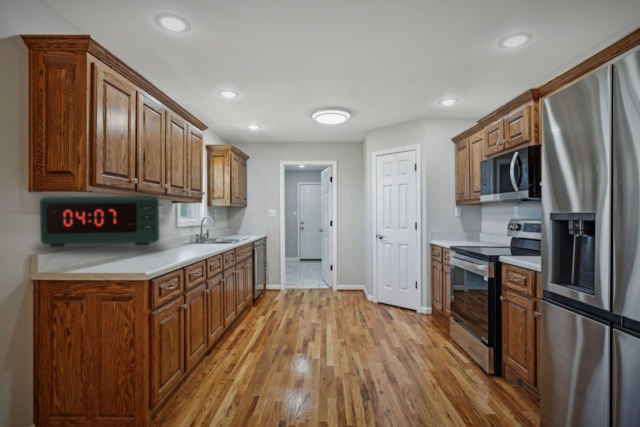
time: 4:07
